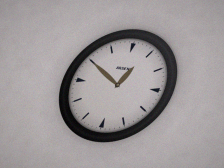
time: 12:50
